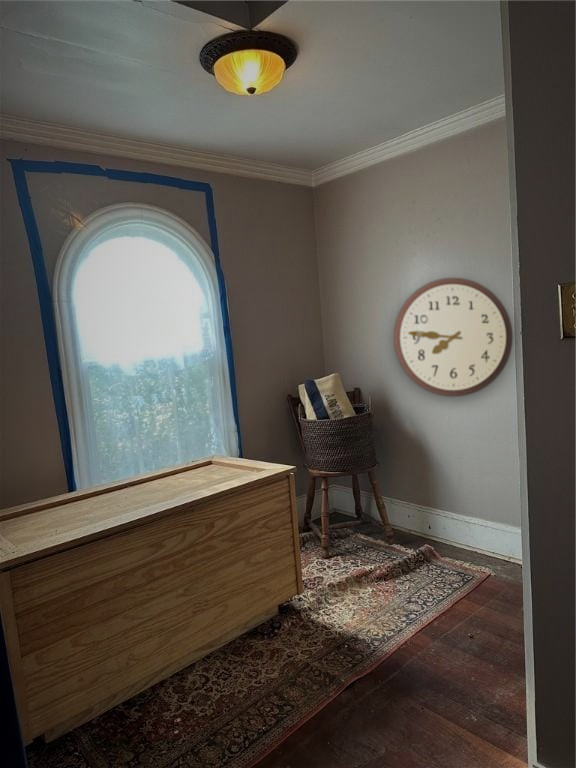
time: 7:46
